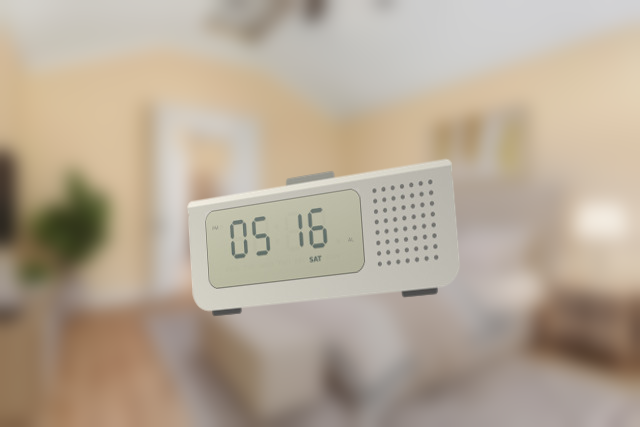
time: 5:16
